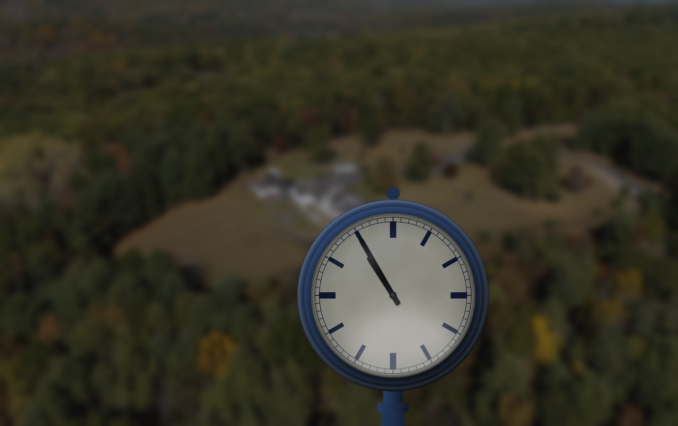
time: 10:55
